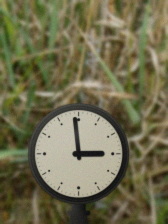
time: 2:59
